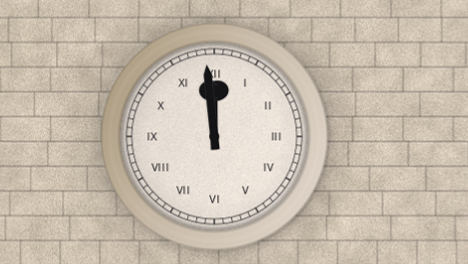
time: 11:59
